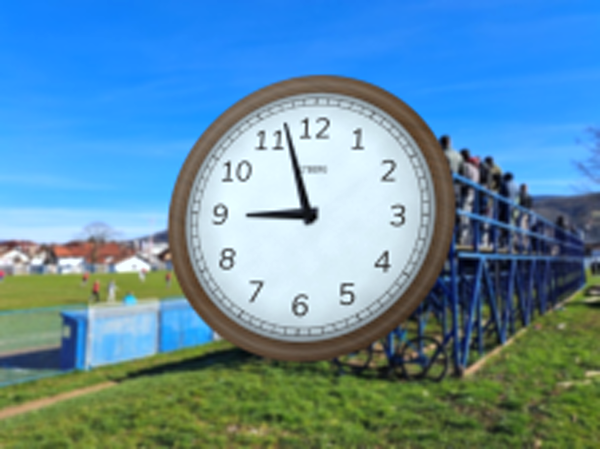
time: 8:57
